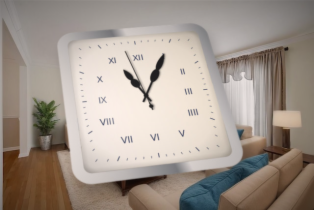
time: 11:04:58
